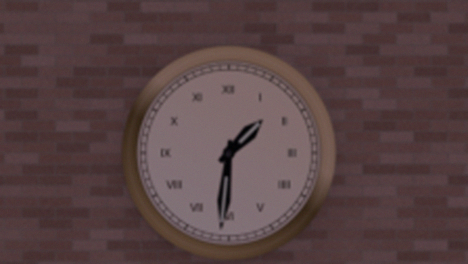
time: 1:31
